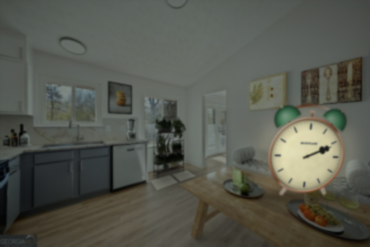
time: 2:11
